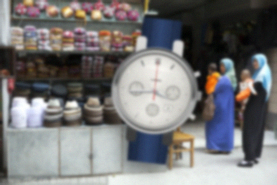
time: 3:44
